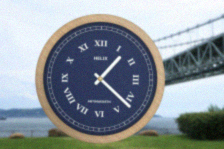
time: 1:22
